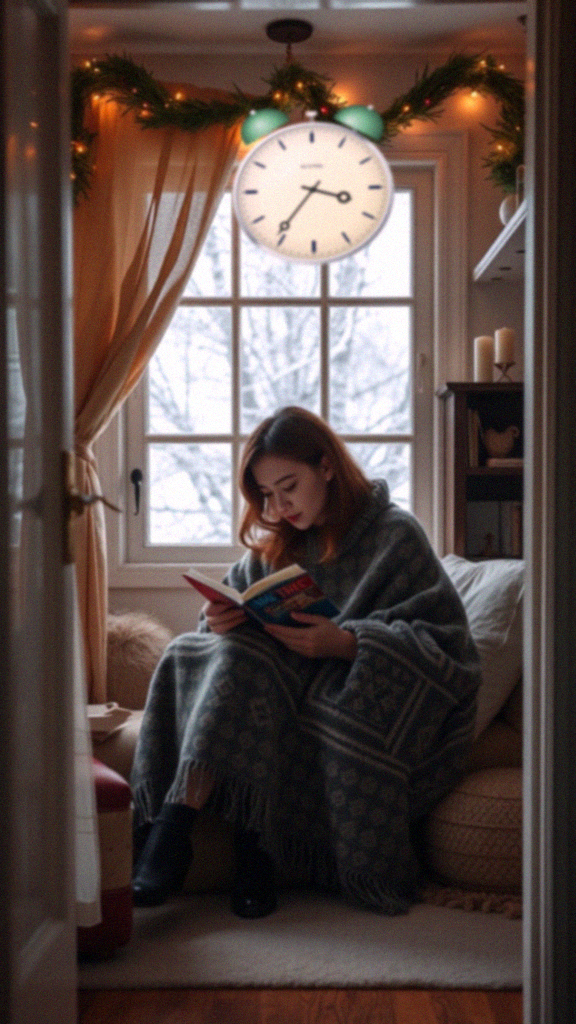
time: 3:36
